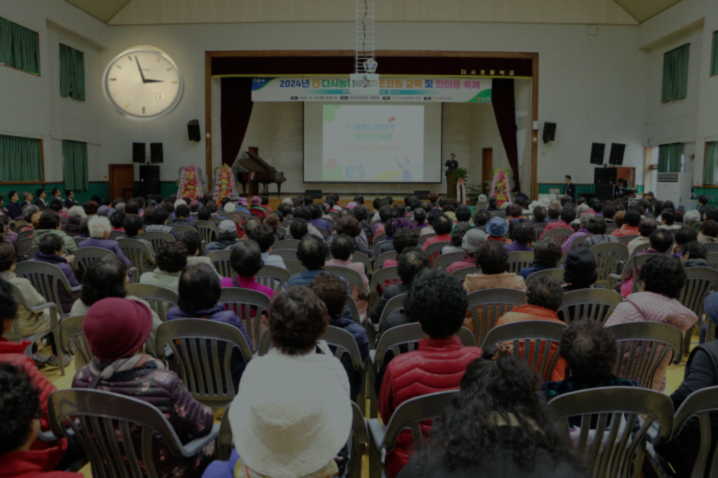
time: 2:57
